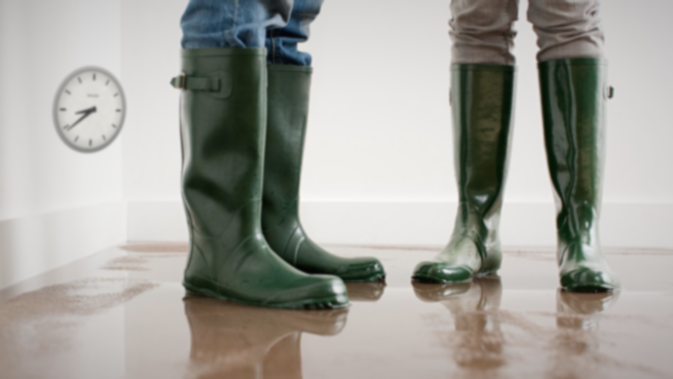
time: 8:39
